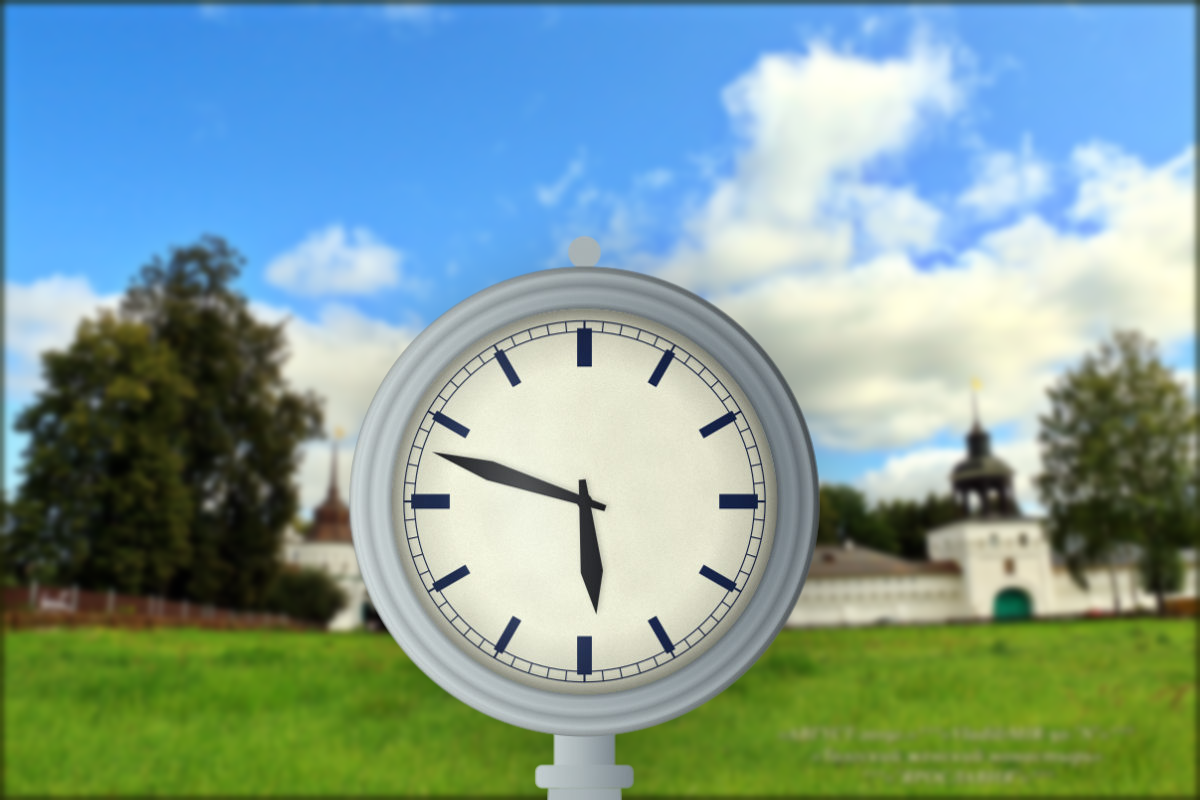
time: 5:48
